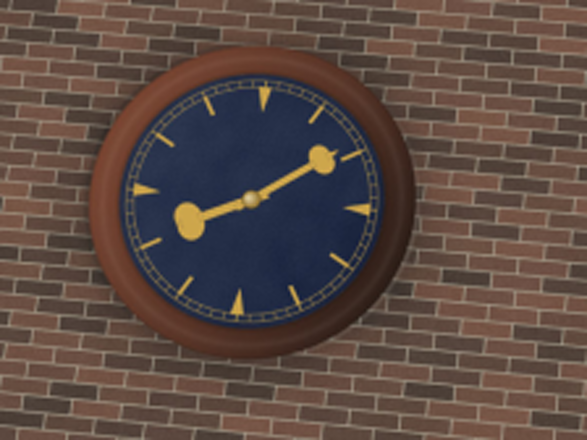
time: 8:09
